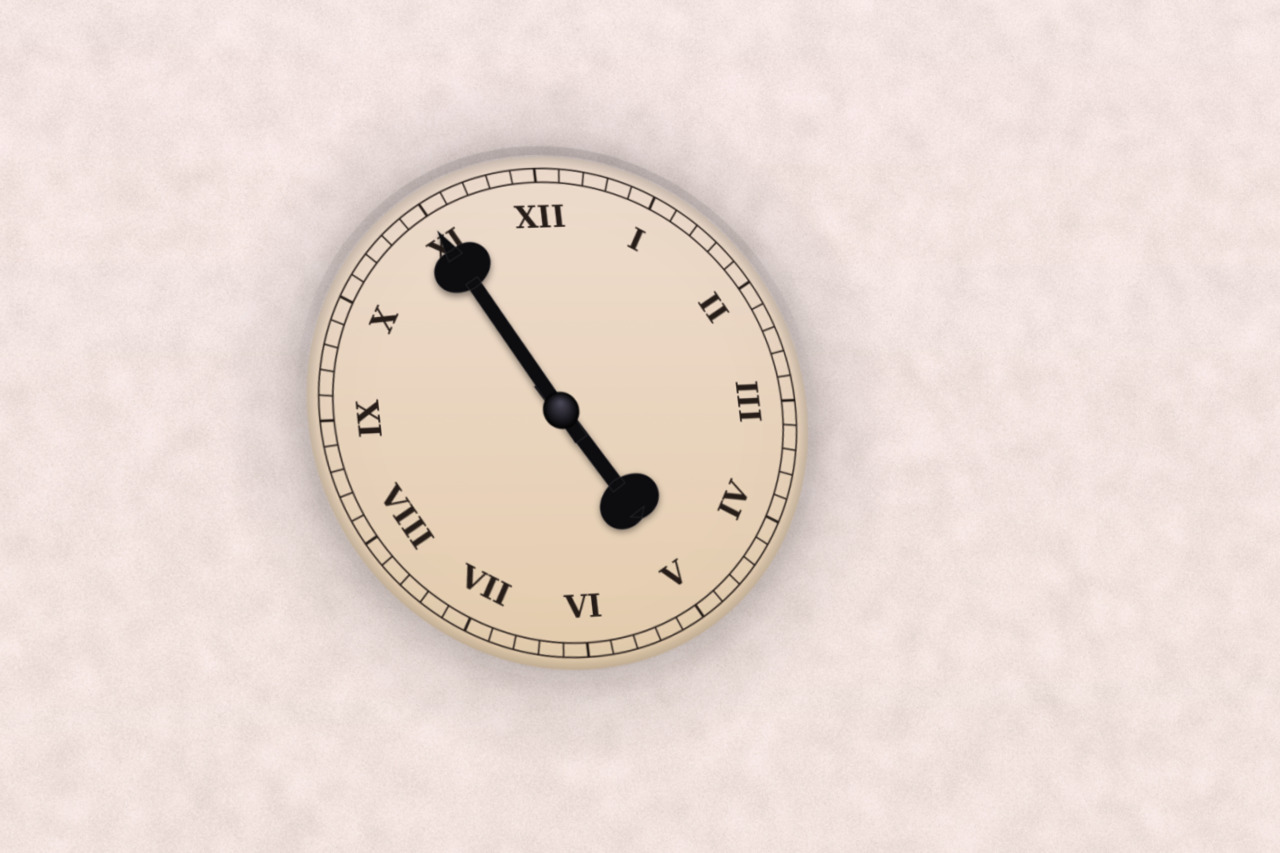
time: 4:55
